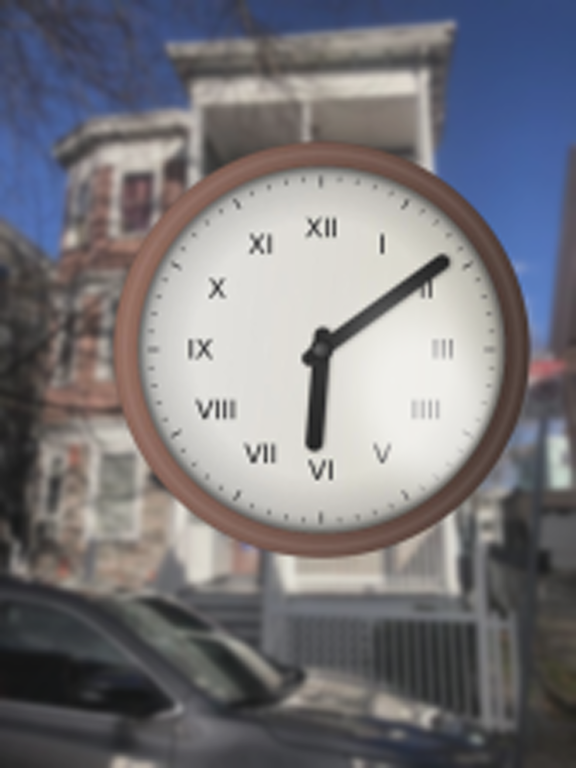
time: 6:09
